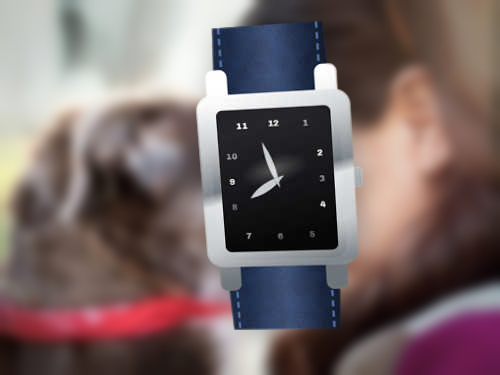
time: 7:57
